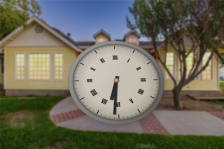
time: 6:31
